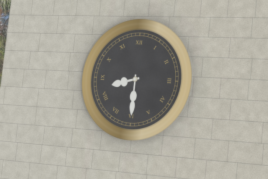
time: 8:30
